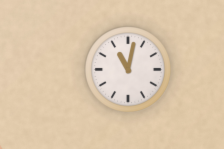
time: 11:02
